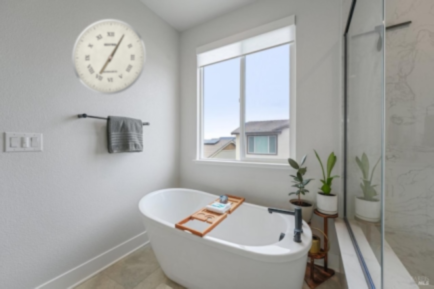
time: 7:05
